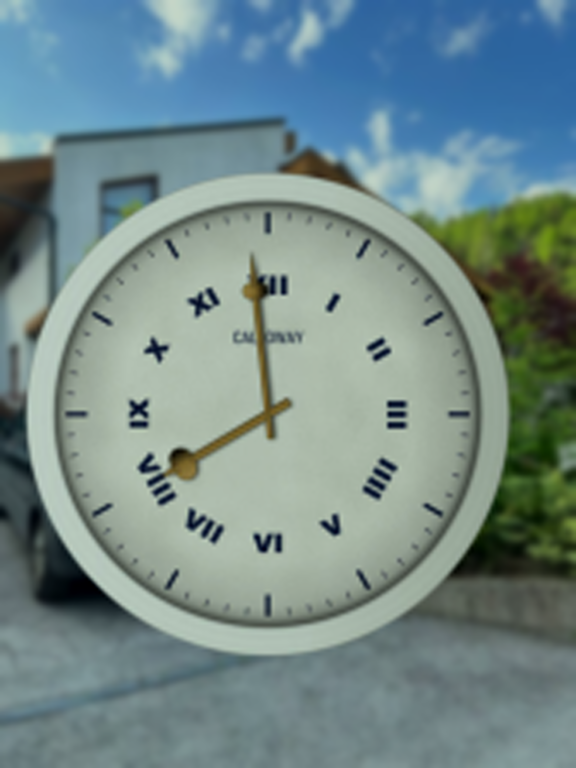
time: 7:59
